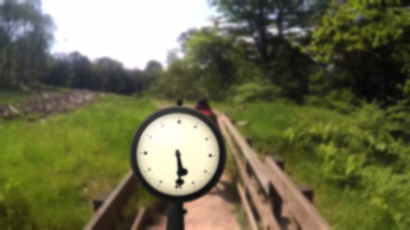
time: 5:29
